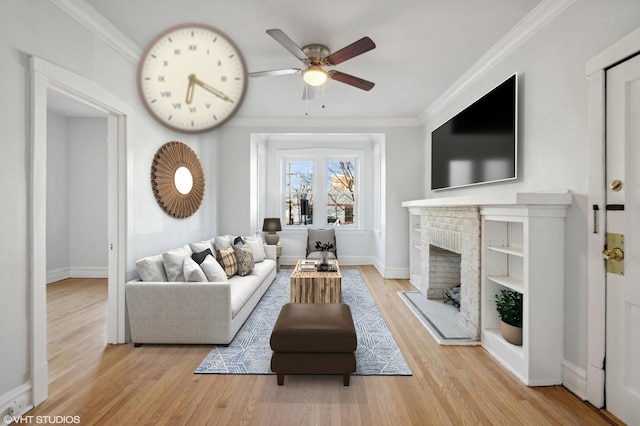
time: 6:20
